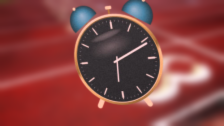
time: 6:11
